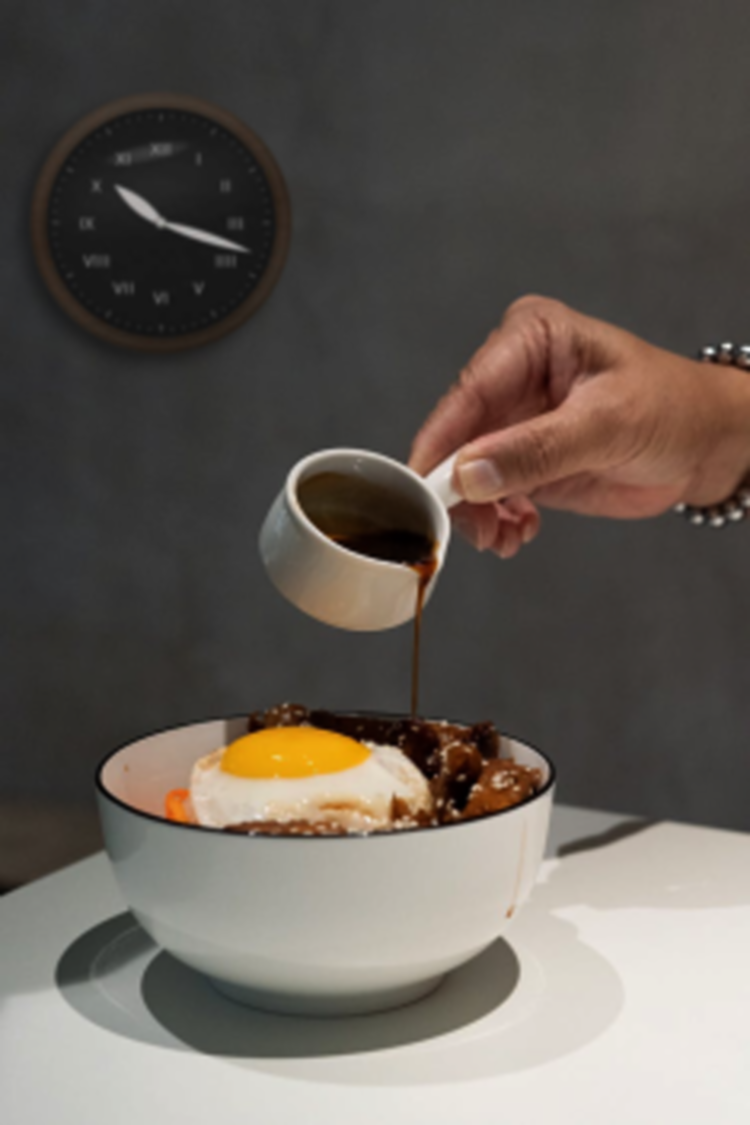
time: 10:18
